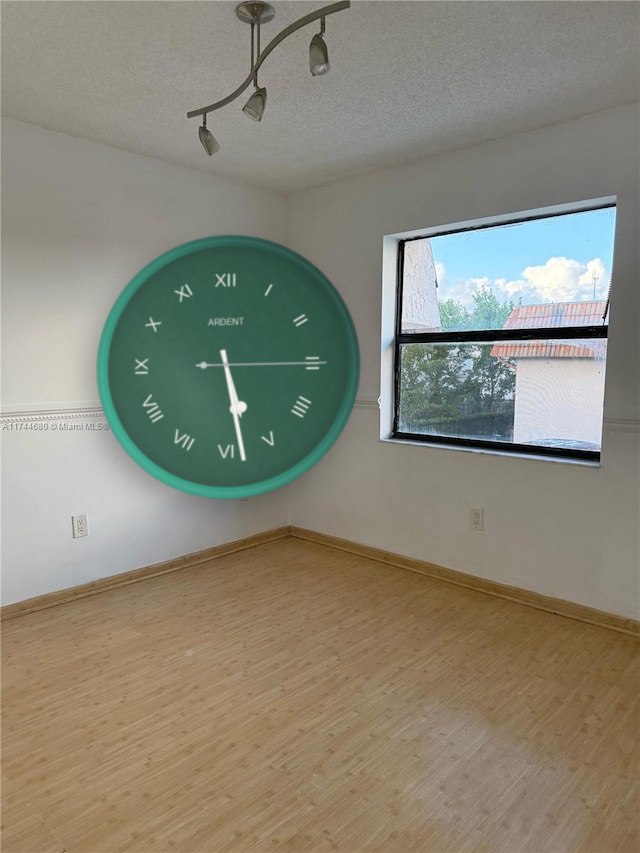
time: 5:28:15
